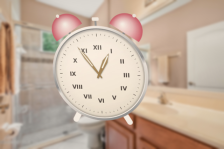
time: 12:54
